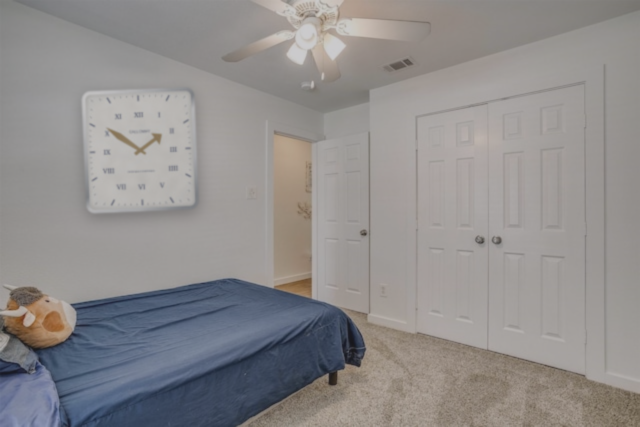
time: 1:51
